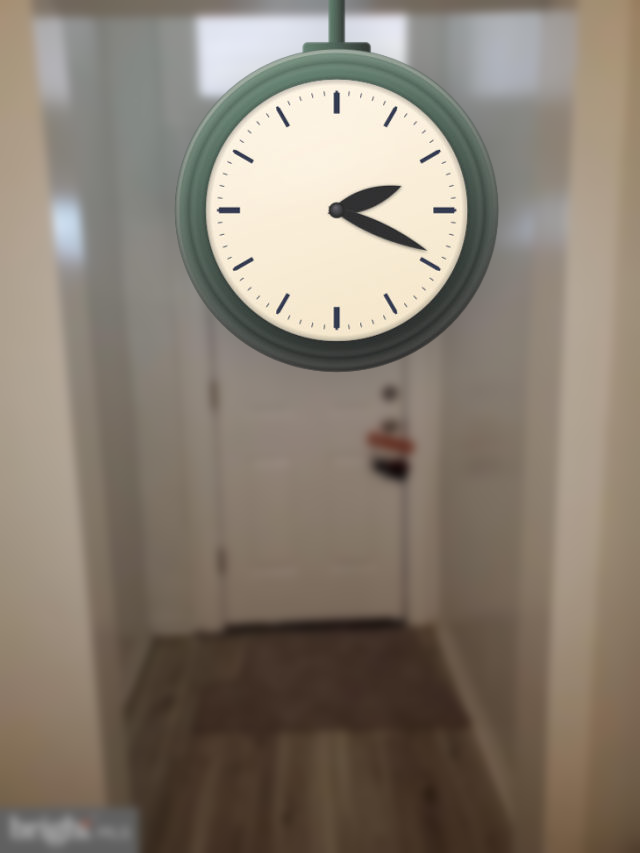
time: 2:19
